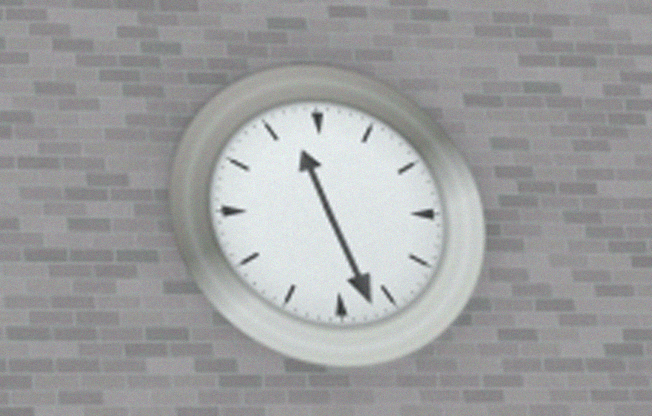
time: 11:27
